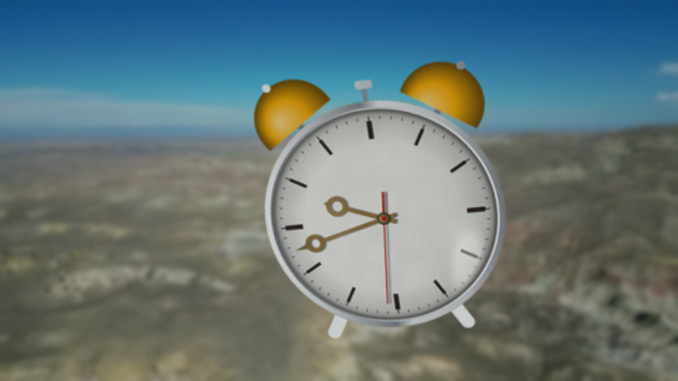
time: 9:42:31
